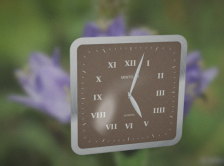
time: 5:03
